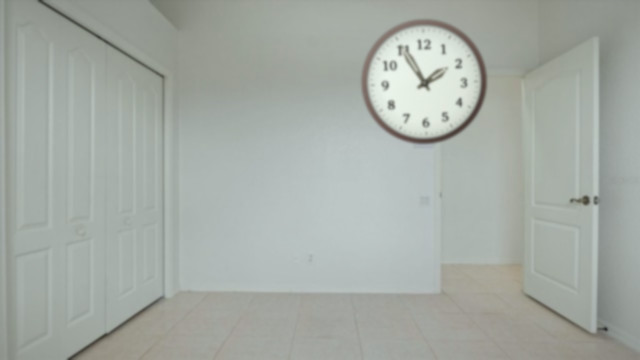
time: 1:55
